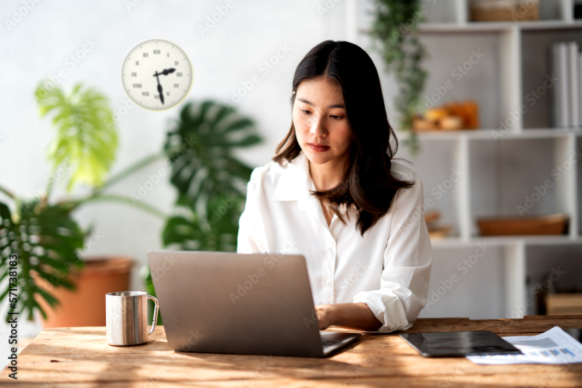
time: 2:28
